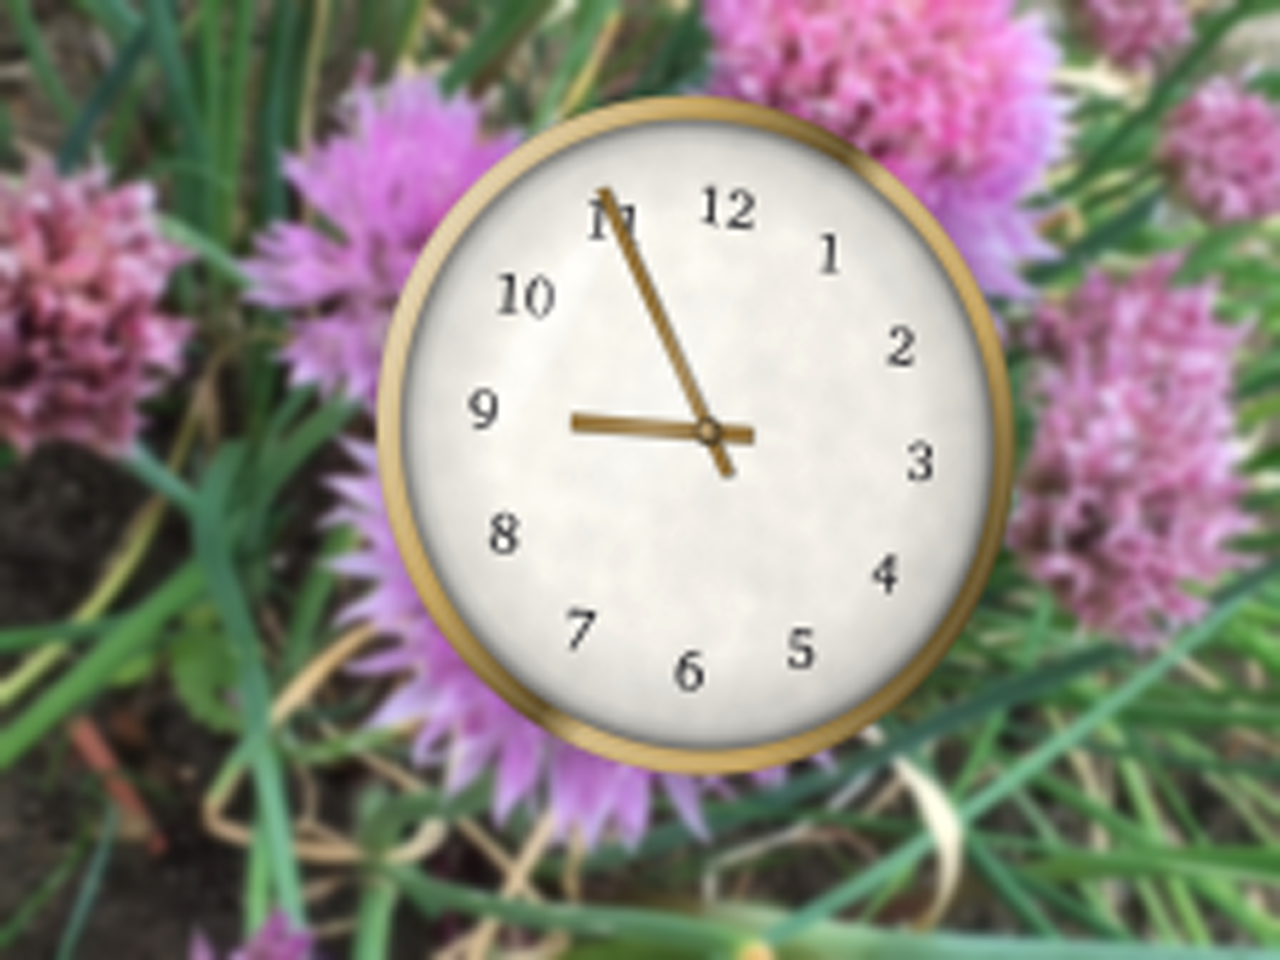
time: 8:55
